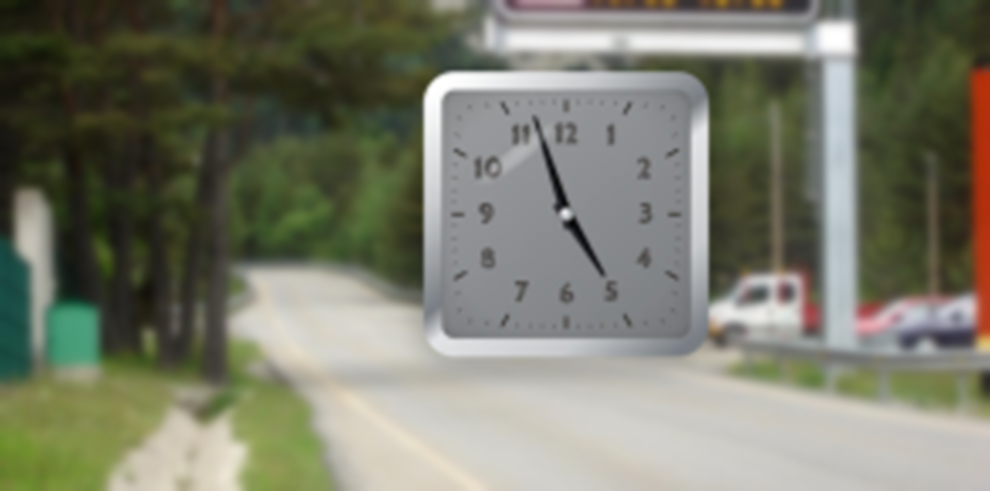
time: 4:57
